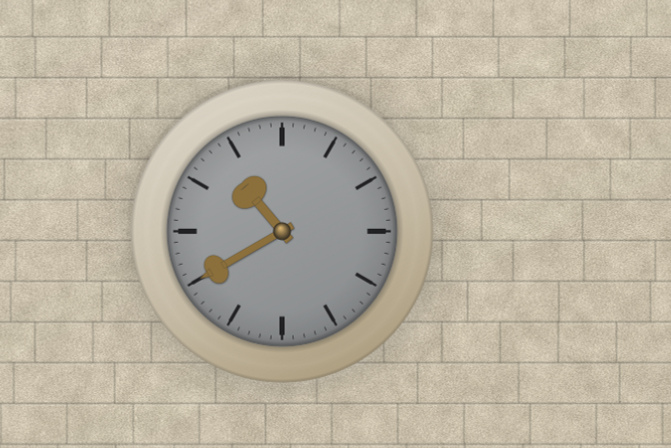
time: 10:40
